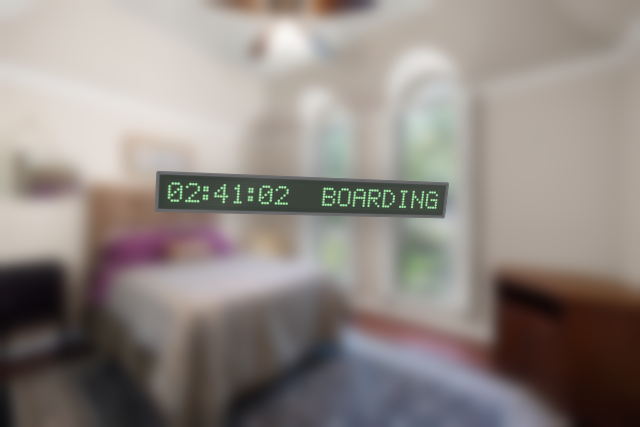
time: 2:41:02
